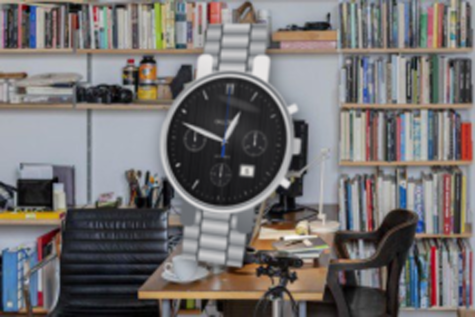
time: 12:48
